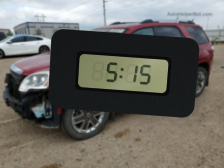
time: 5:15
